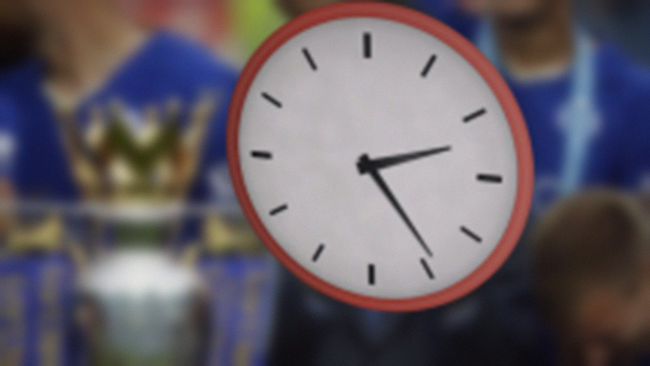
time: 2:24
